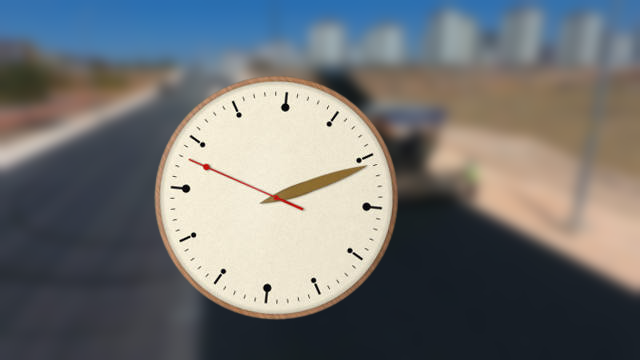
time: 2:10:48
